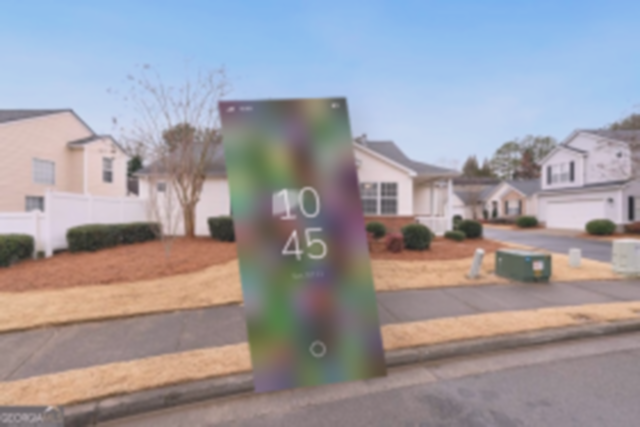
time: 10:45
